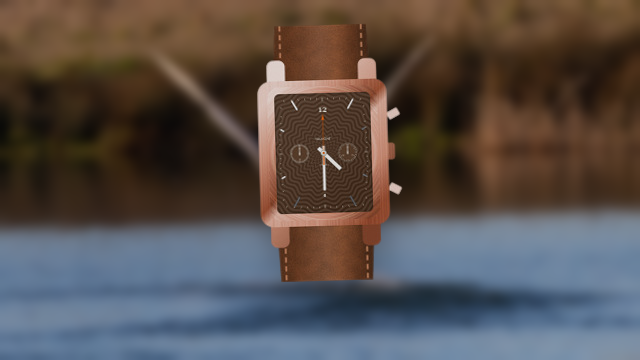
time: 4:30
